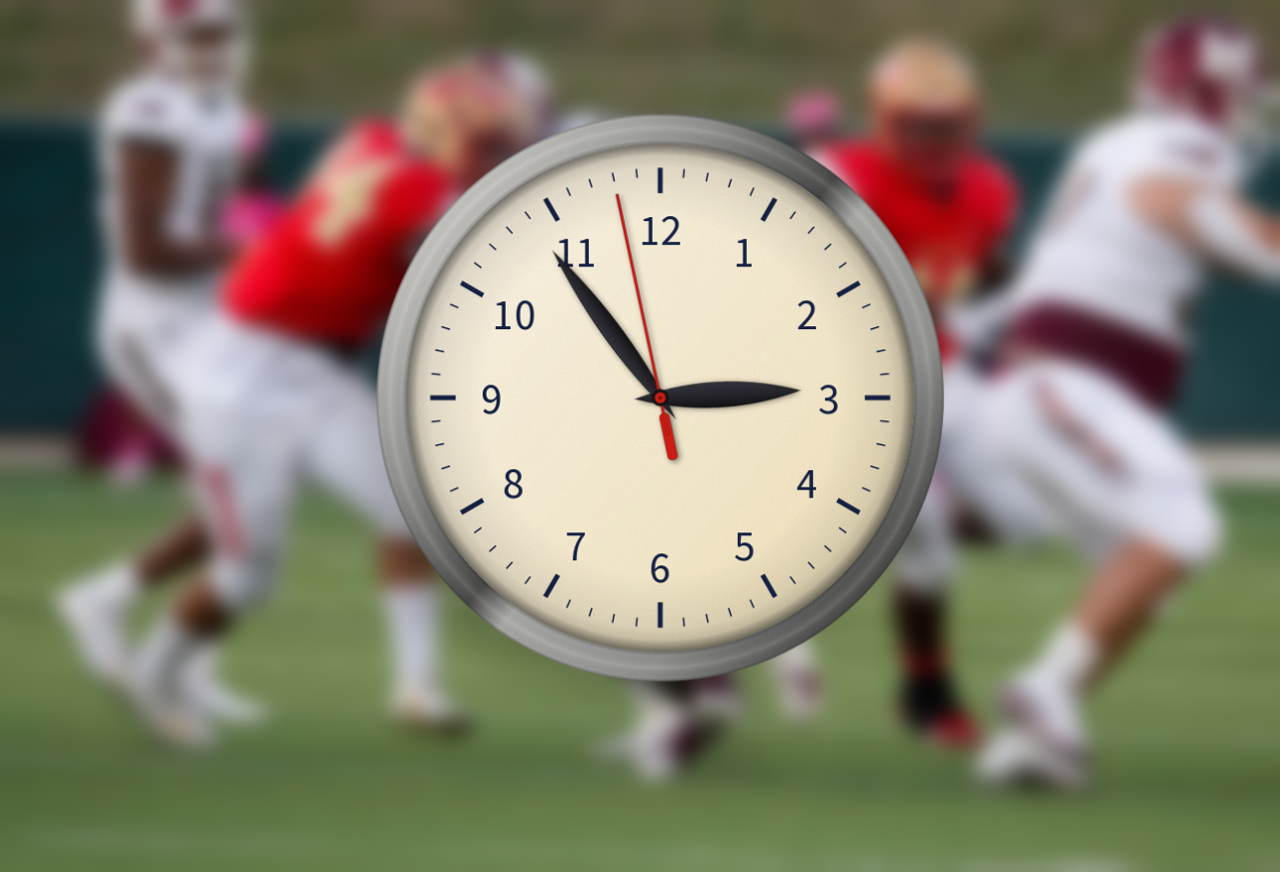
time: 2:53:58
